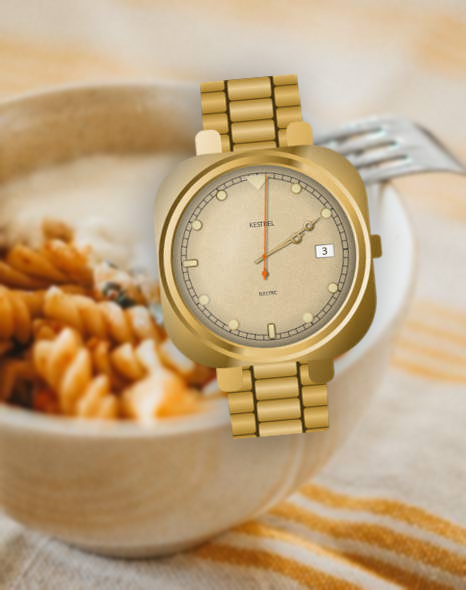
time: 2:10:01
